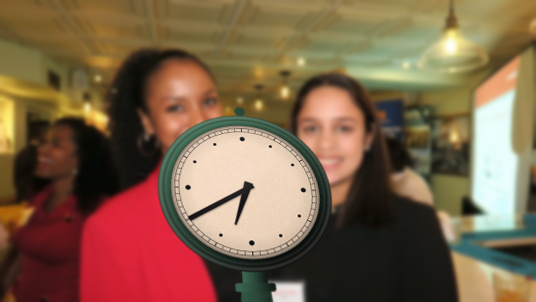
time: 6:40
